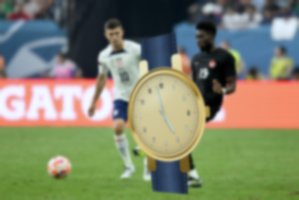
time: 4:58
